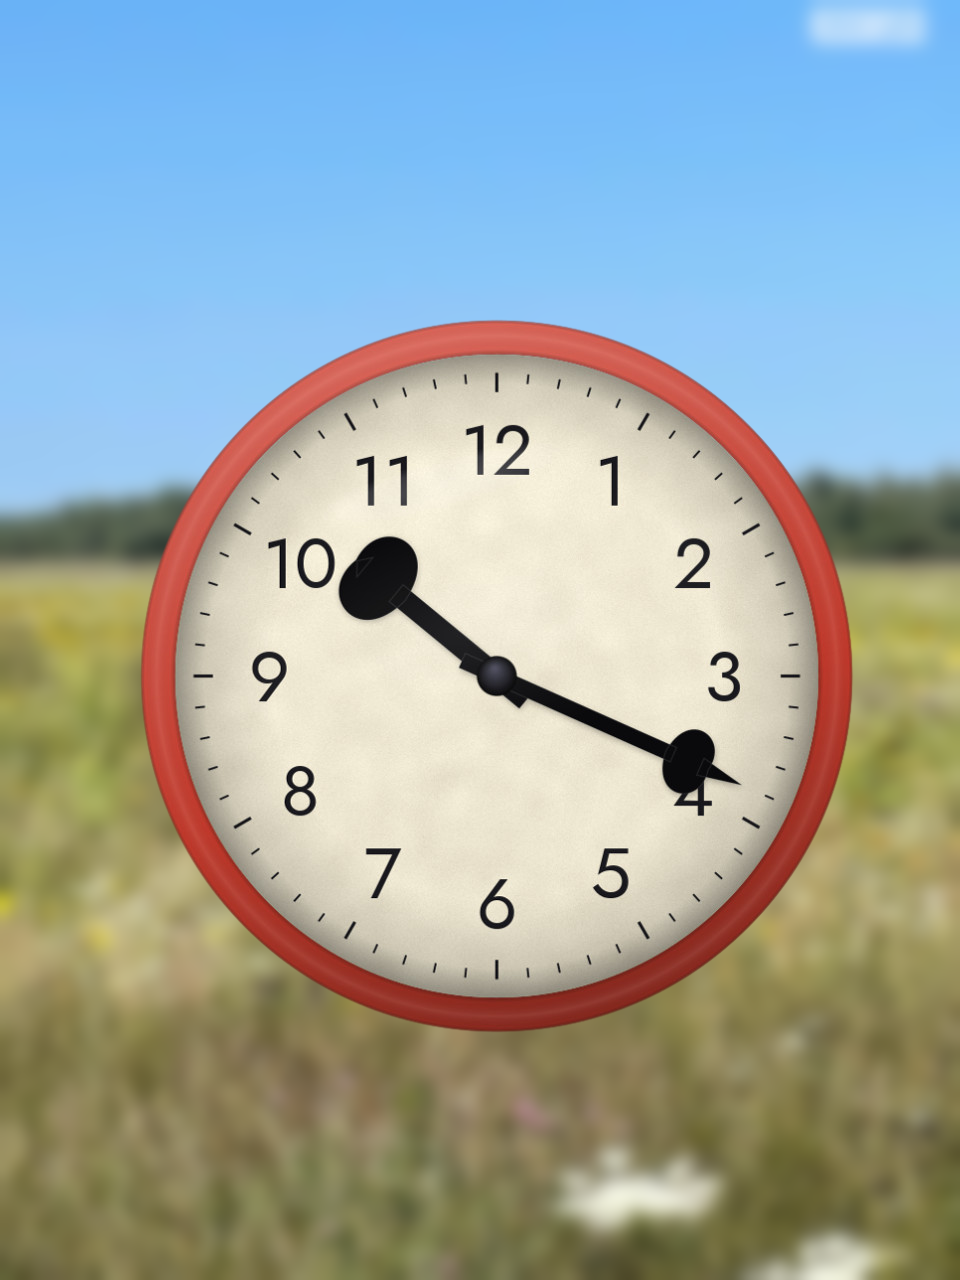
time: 10:19
